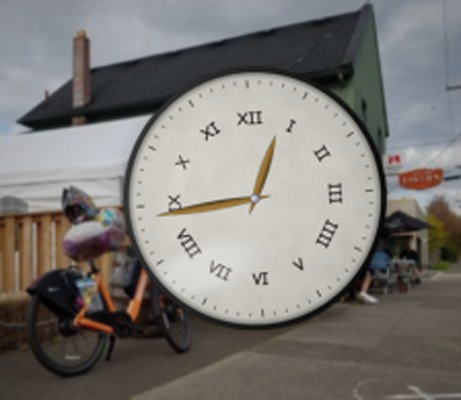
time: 12:44
